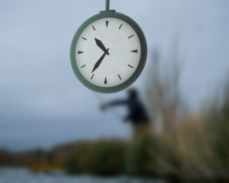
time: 10:36
